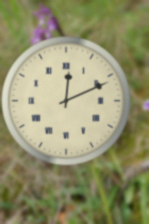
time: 12:11
